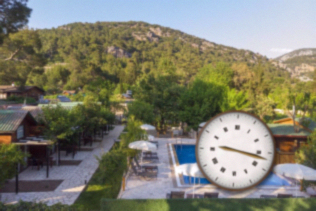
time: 9:17
